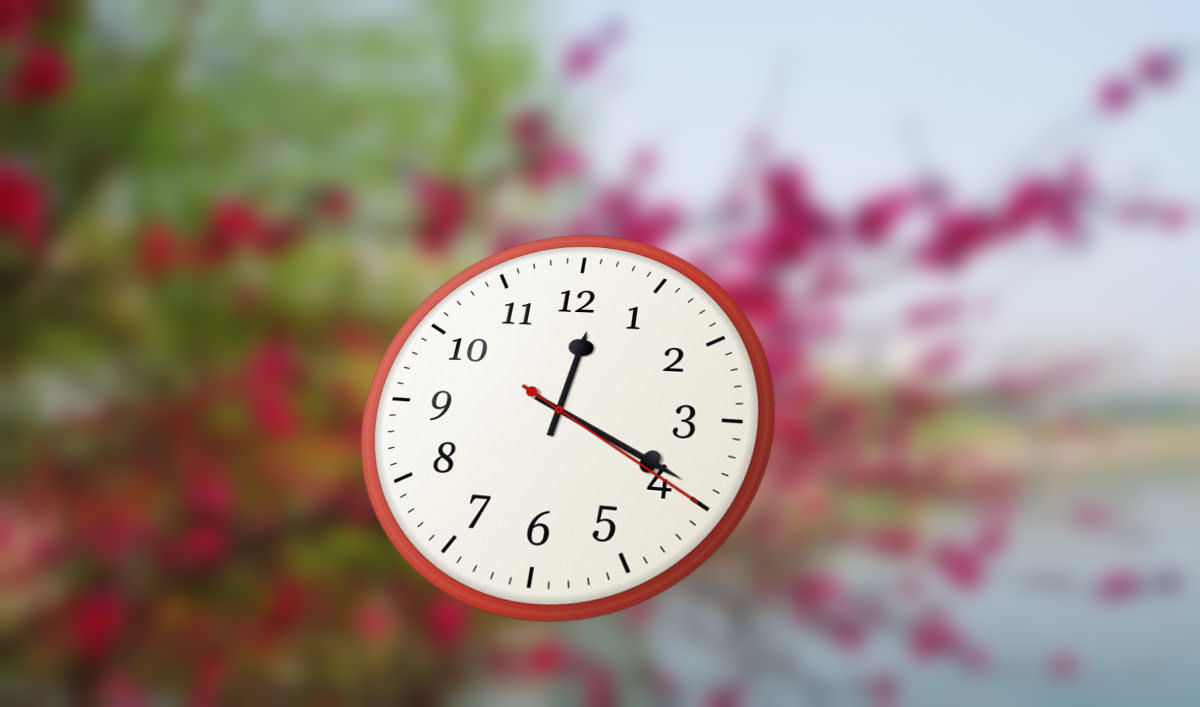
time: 12:19:20
